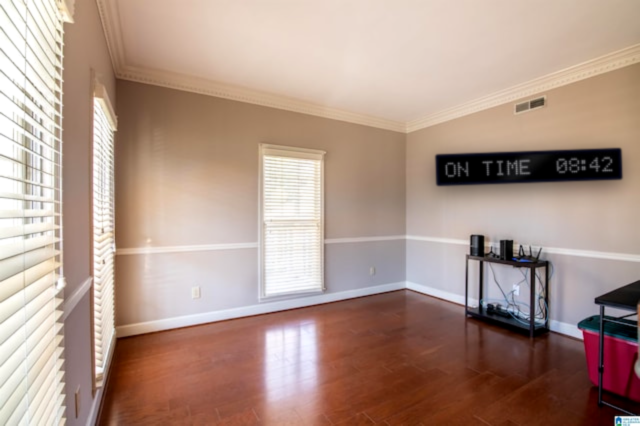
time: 8:42
